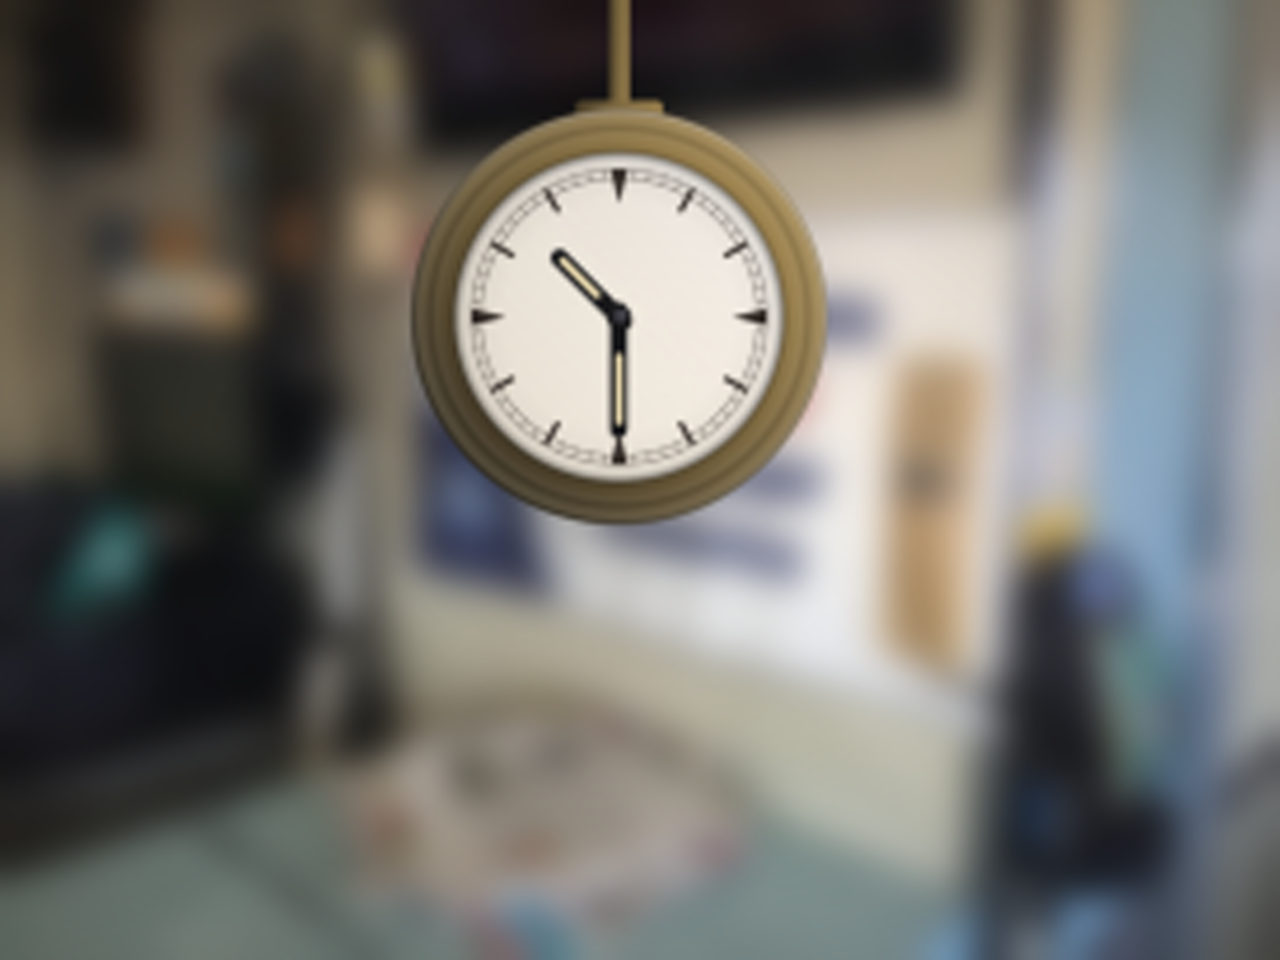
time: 10:30
